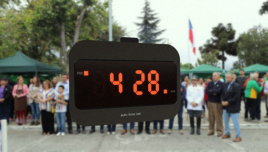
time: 4:28
